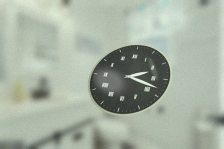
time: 2:18
